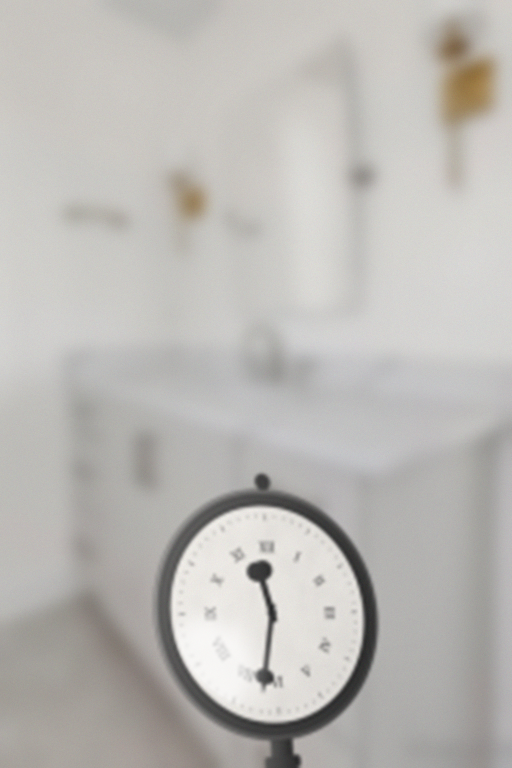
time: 11:32
